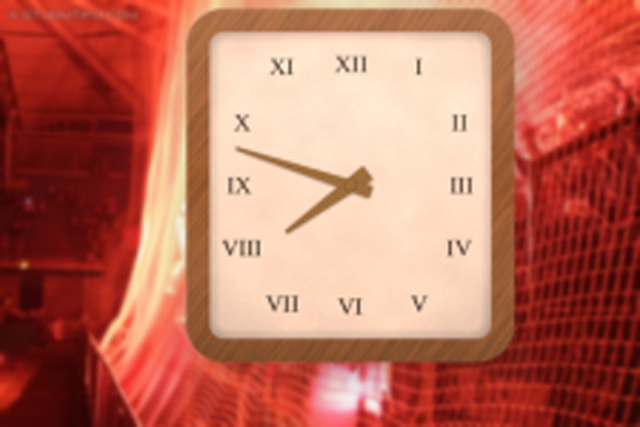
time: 7:48
